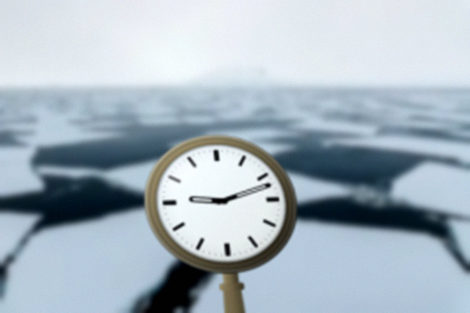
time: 9:12
